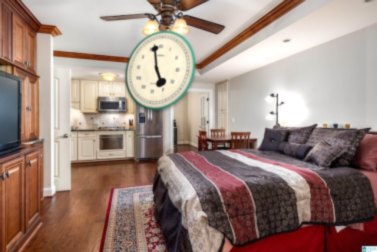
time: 4:57
